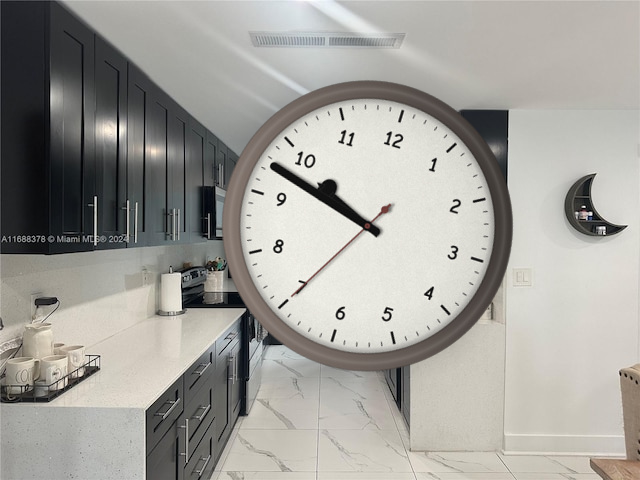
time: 9:47:35
